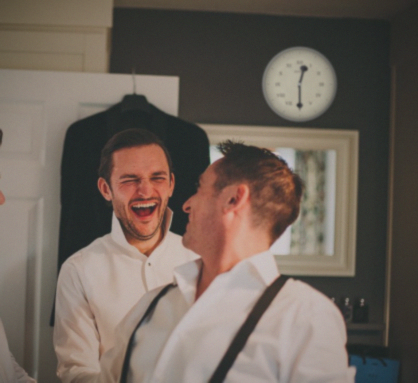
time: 12:30
